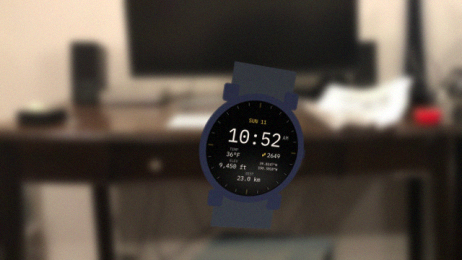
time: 10:52
